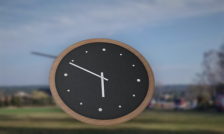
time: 5:49
